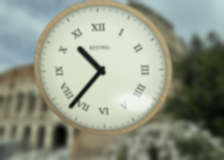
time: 10:37
